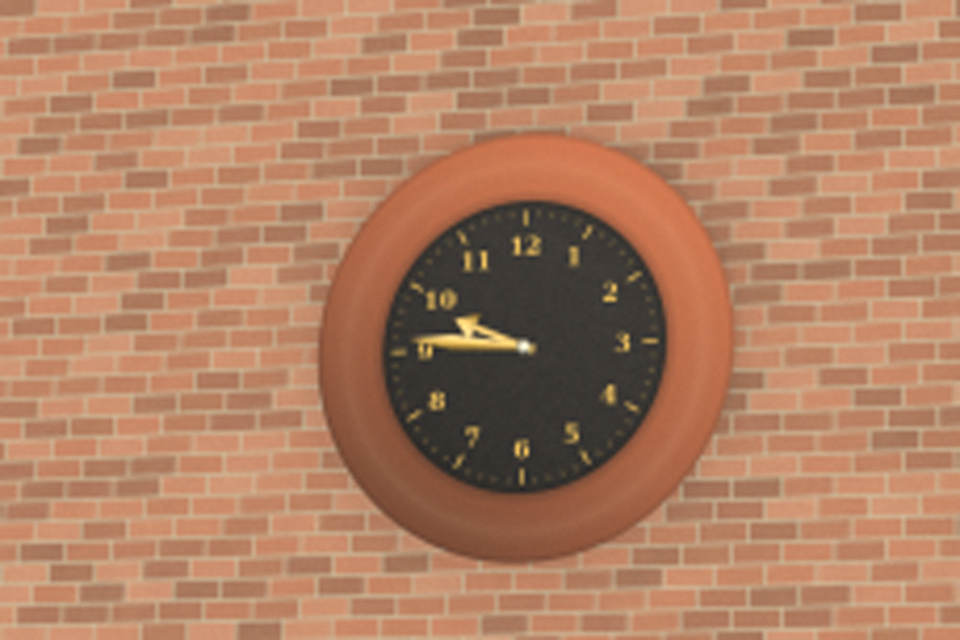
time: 9:46
